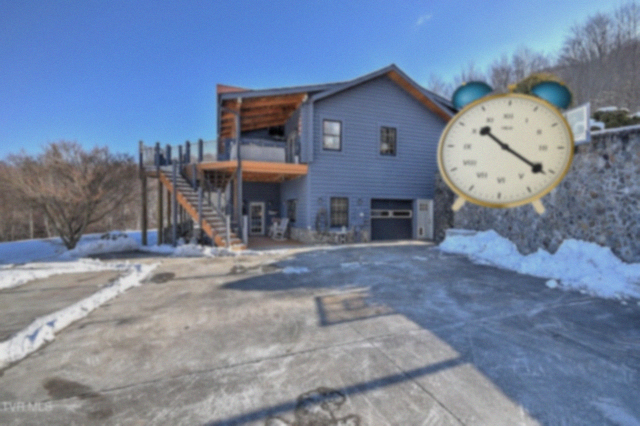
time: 10:21
